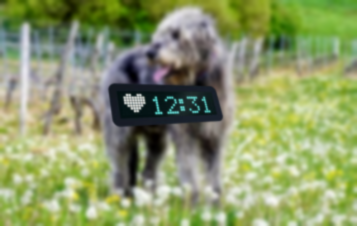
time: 12:31
